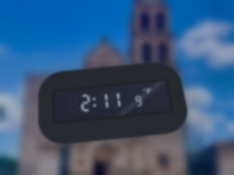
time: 2:11
